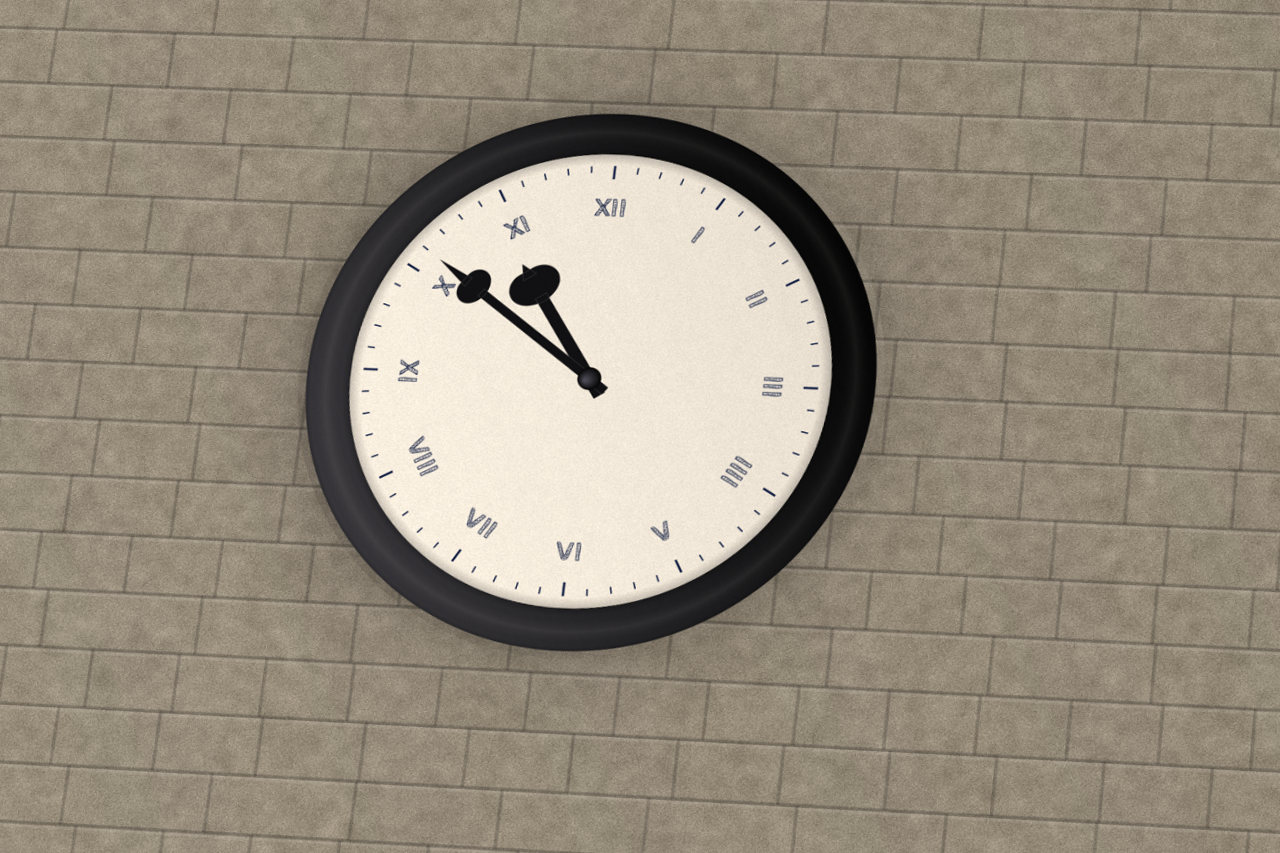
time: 10:51
